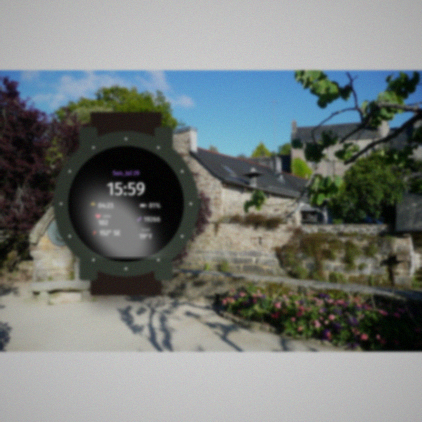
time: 15:59
